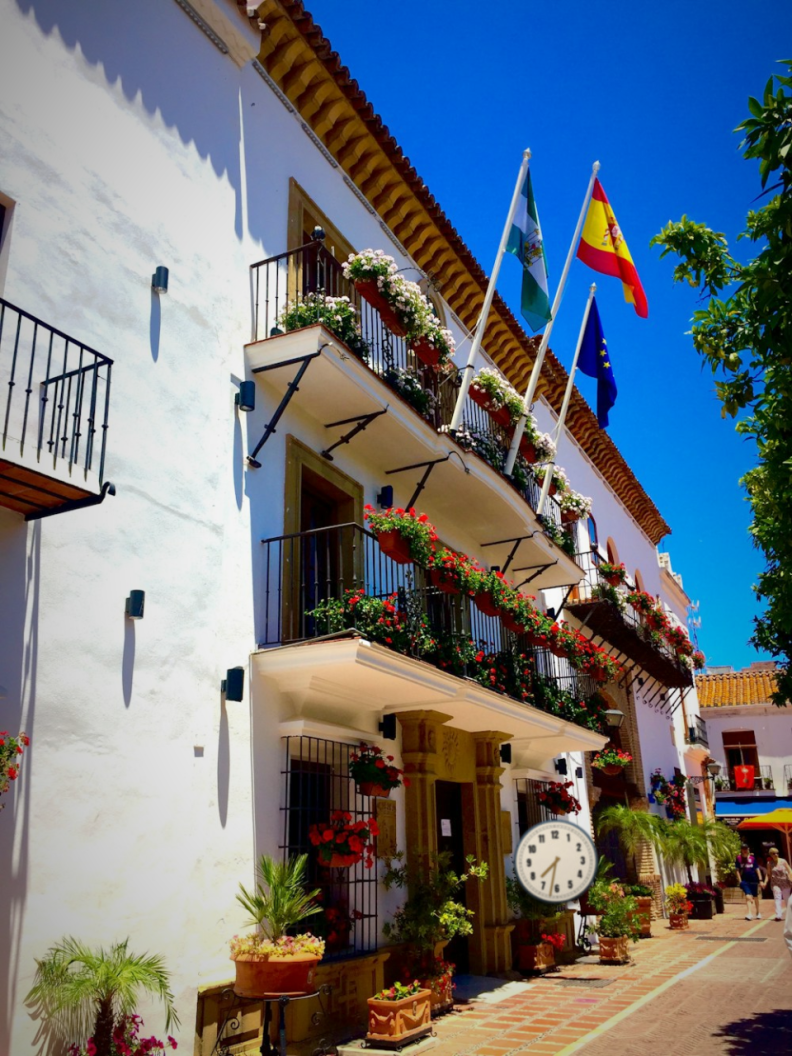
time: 7:32
